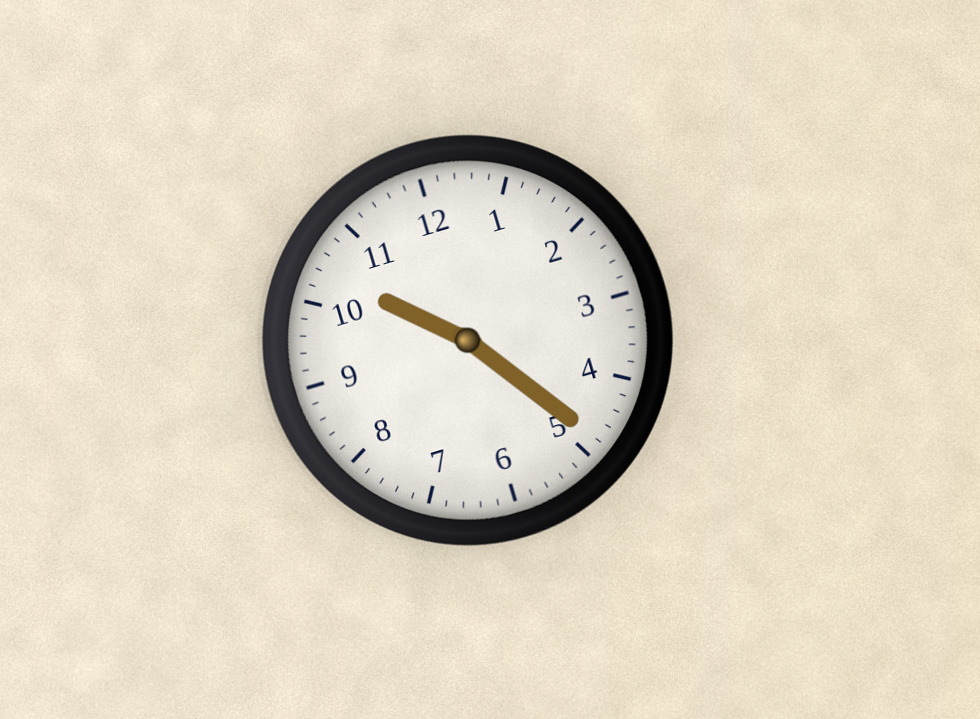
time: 10:24
